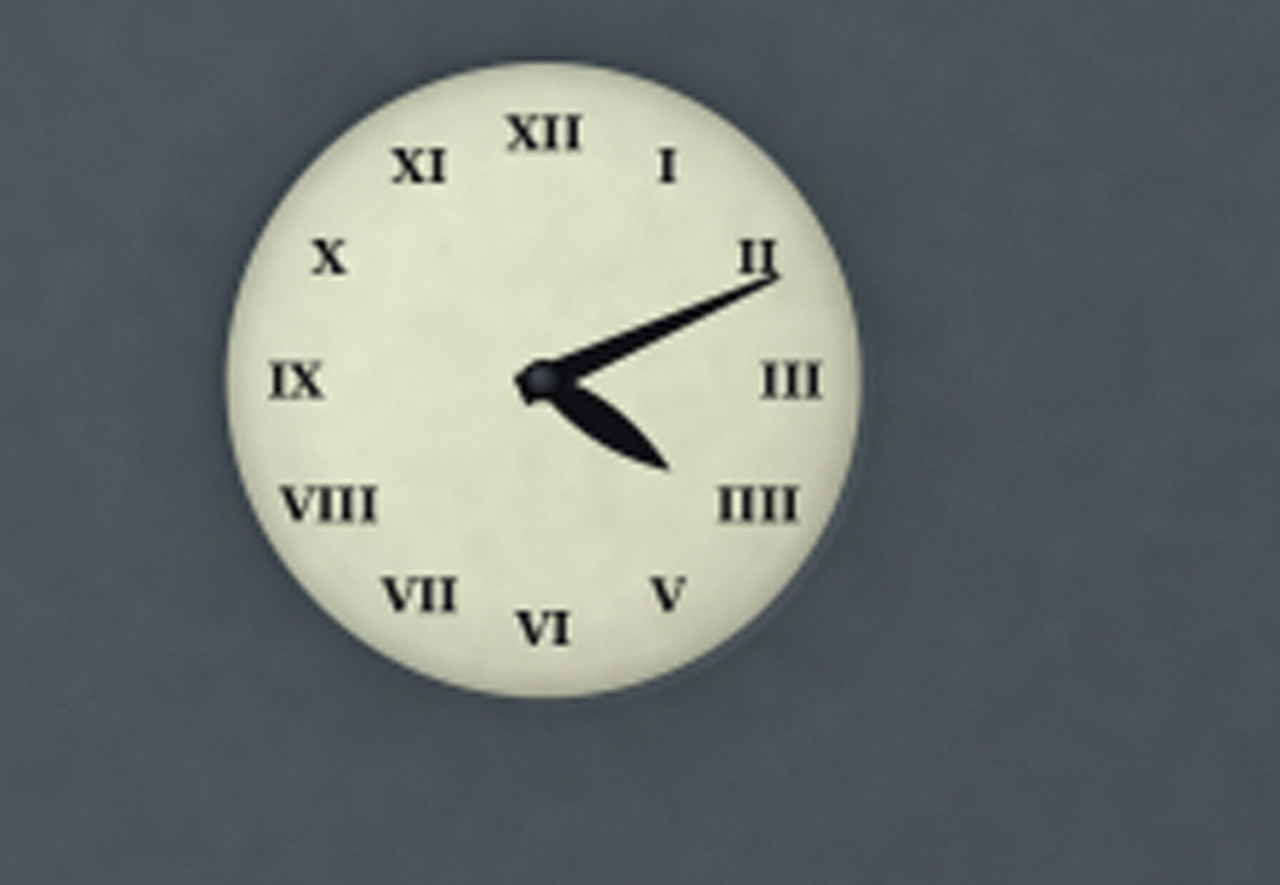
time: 4:11
